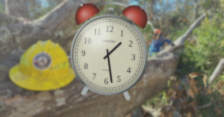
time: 1:28
